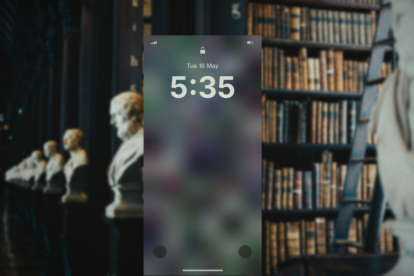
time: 5:35
